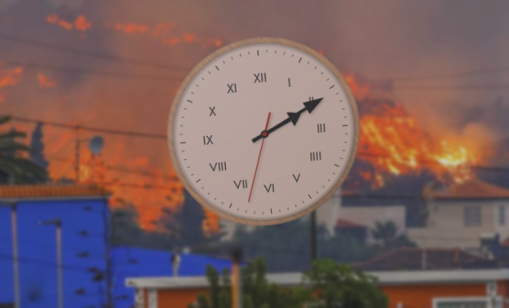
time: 2:10:33
